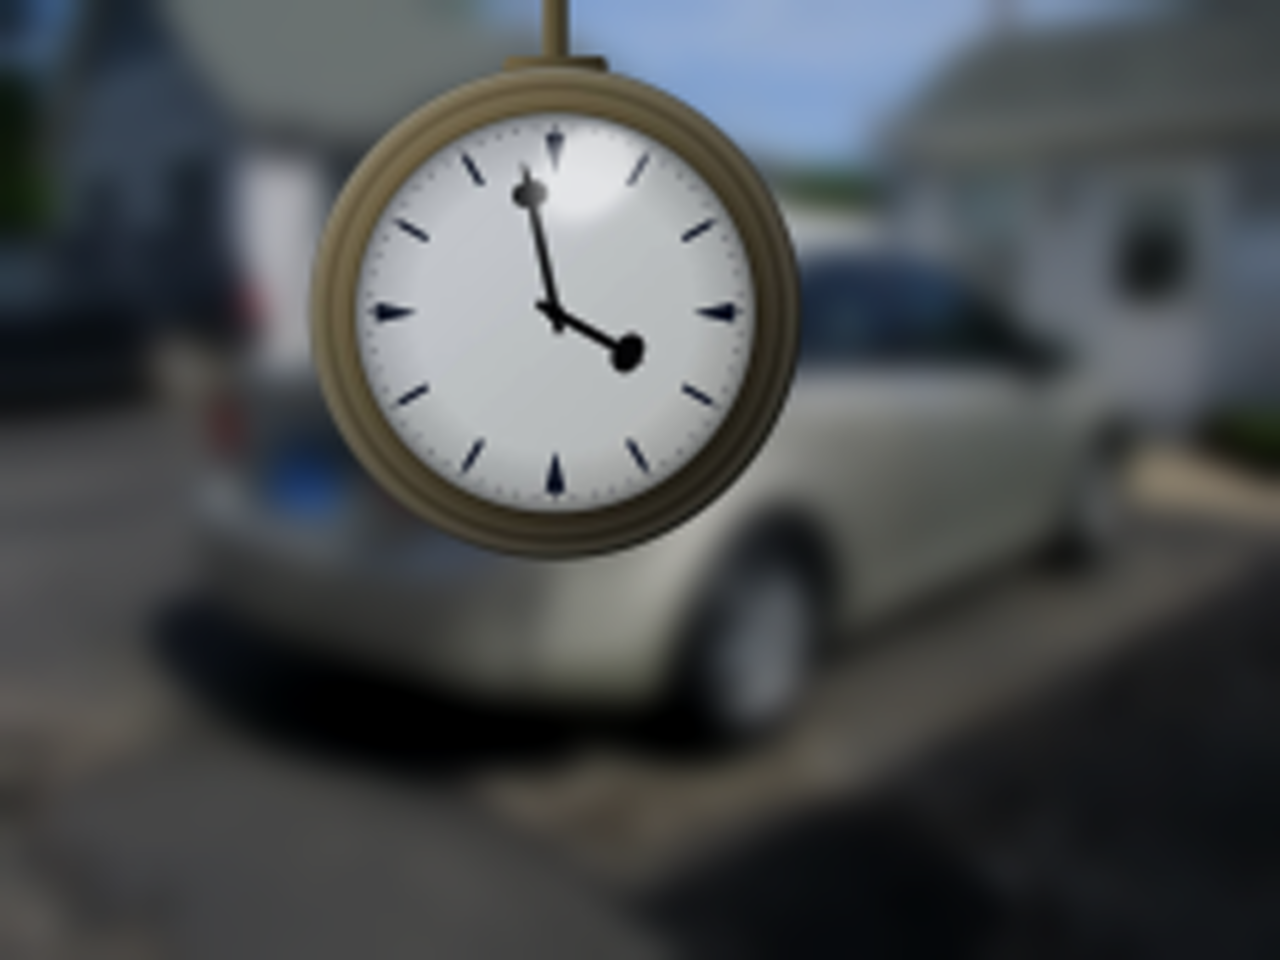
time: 3:58
